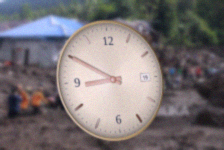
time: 8:50
